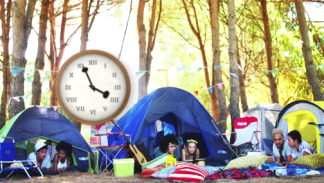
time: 3:56
